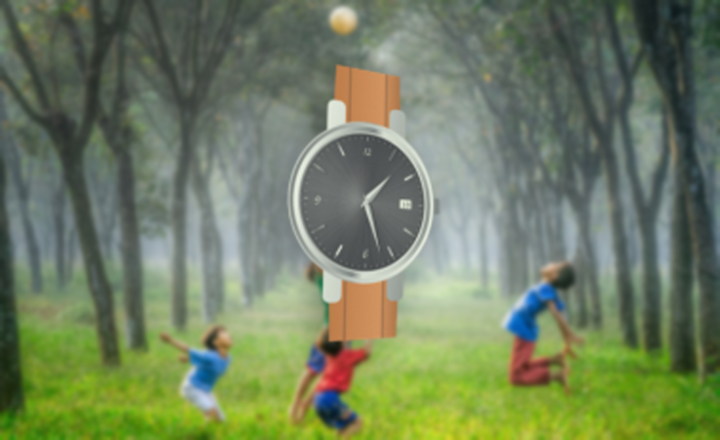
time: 1:27
